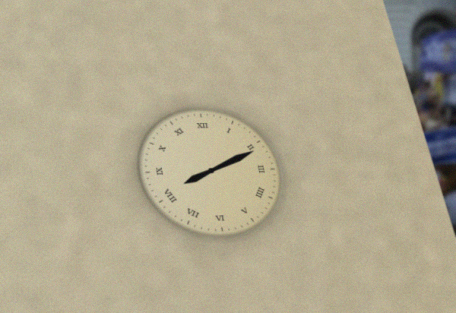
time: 8:11
